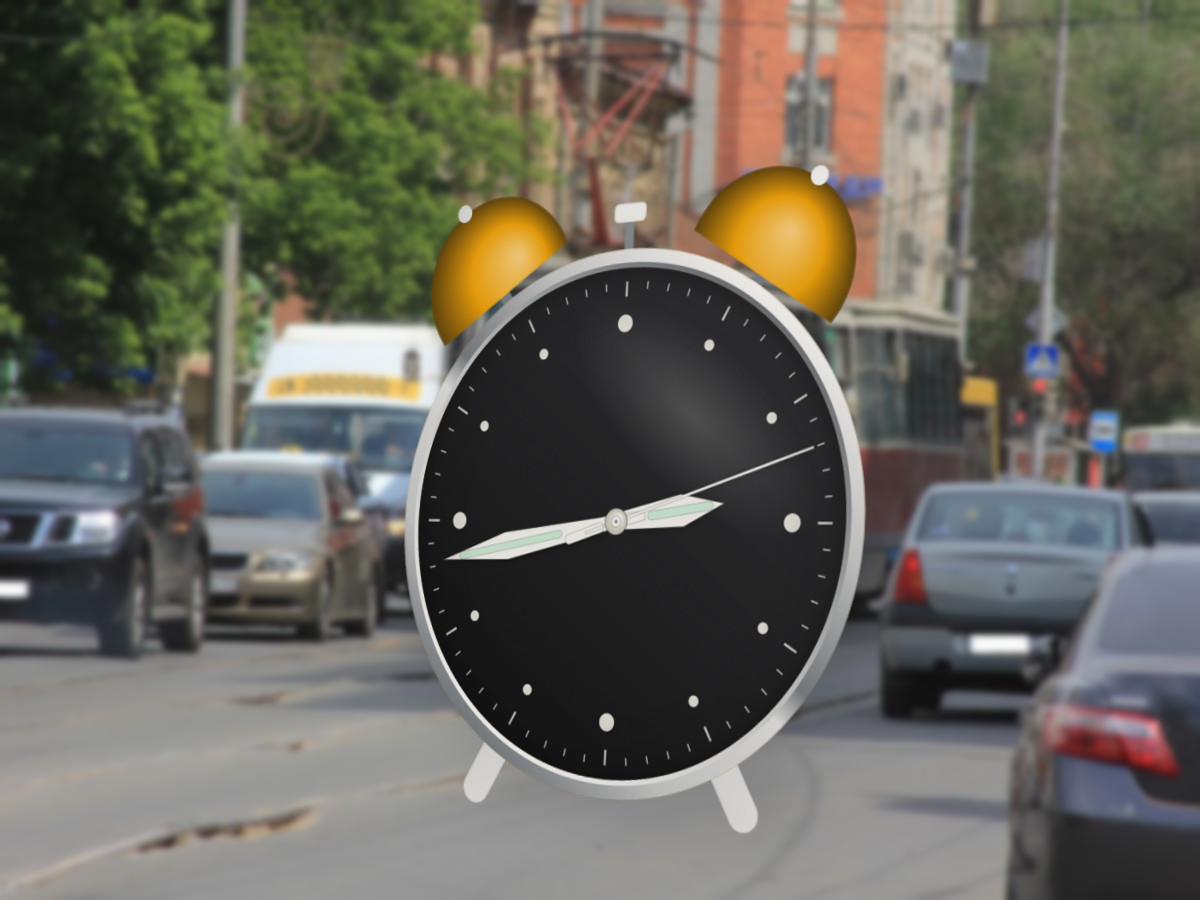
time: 2:43:12
